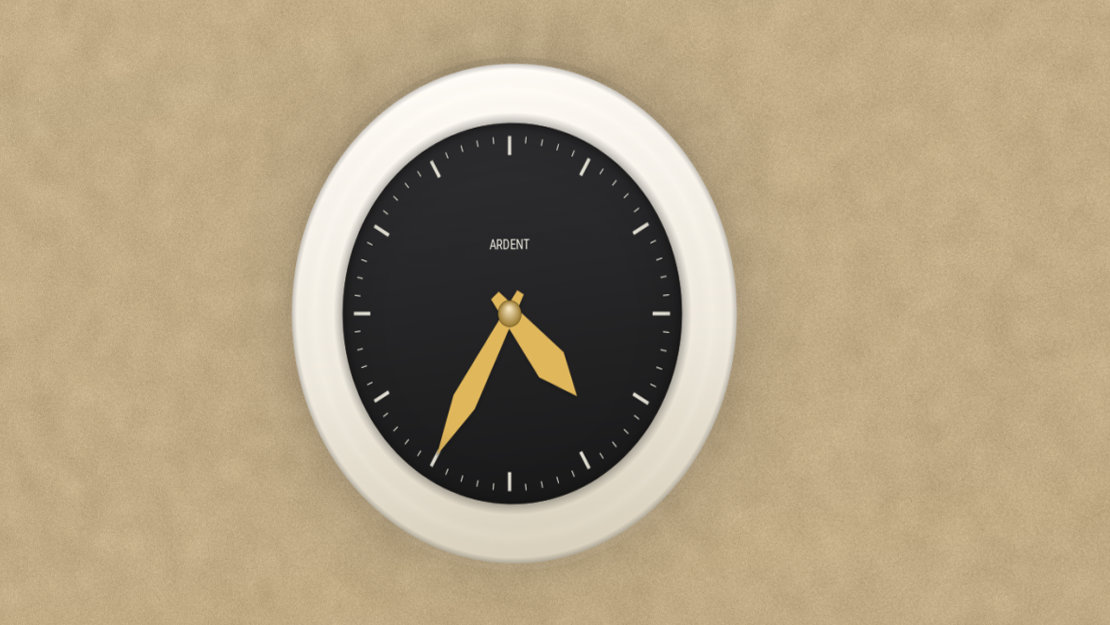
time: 4:35
